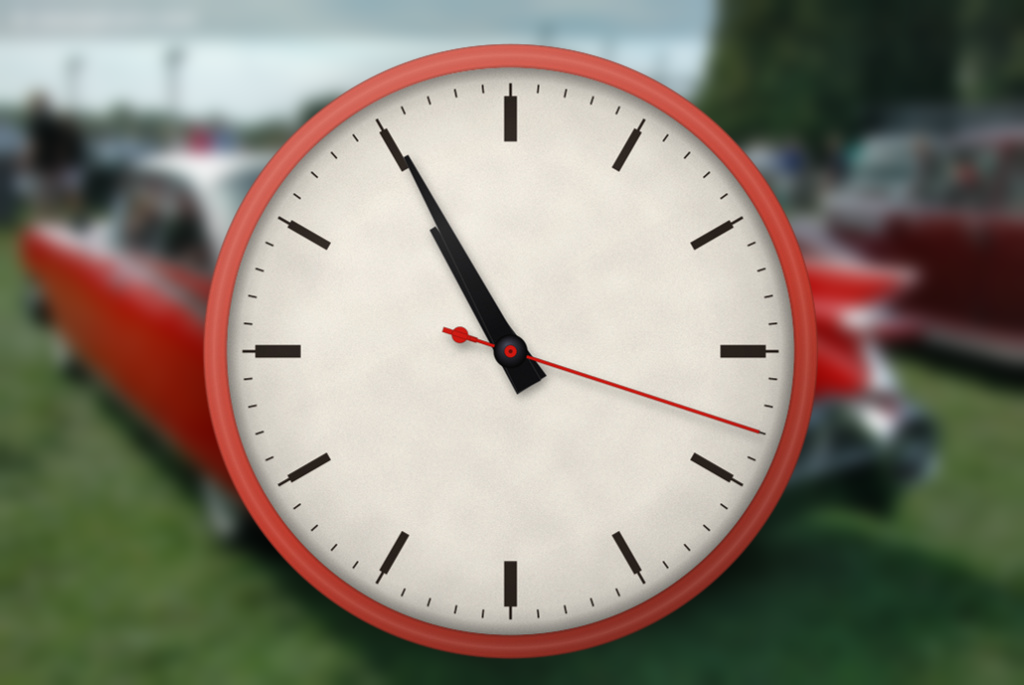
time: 10:55:18
